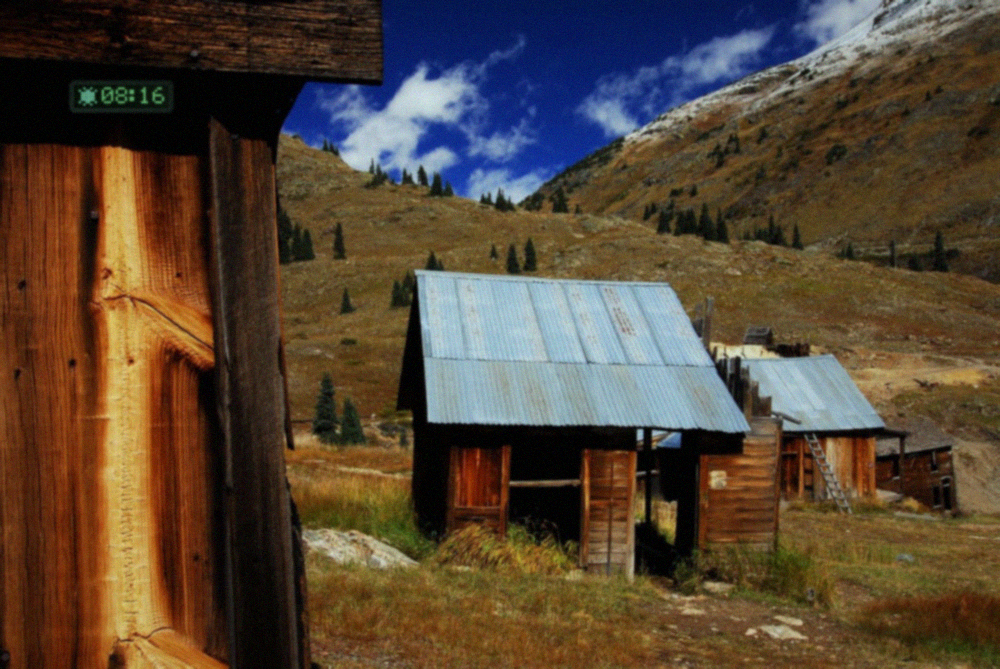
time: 8:16
